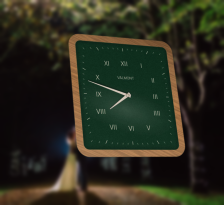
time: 7:48
